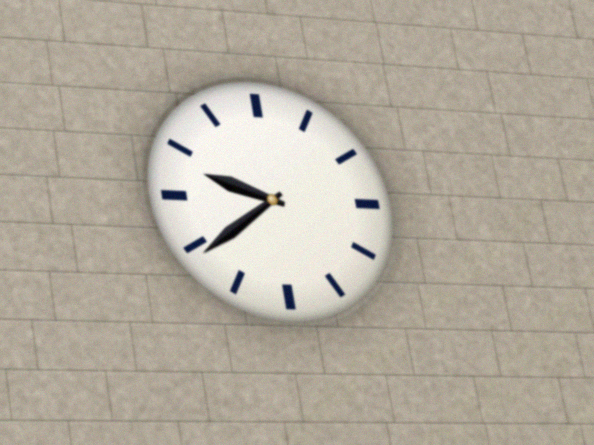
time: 9:39
